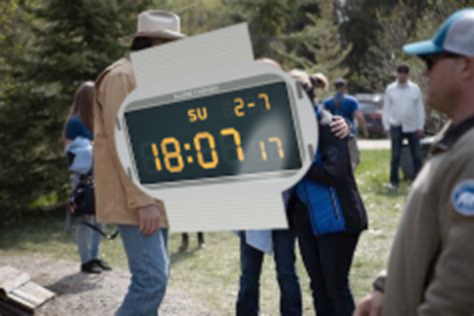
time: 18:07:17
